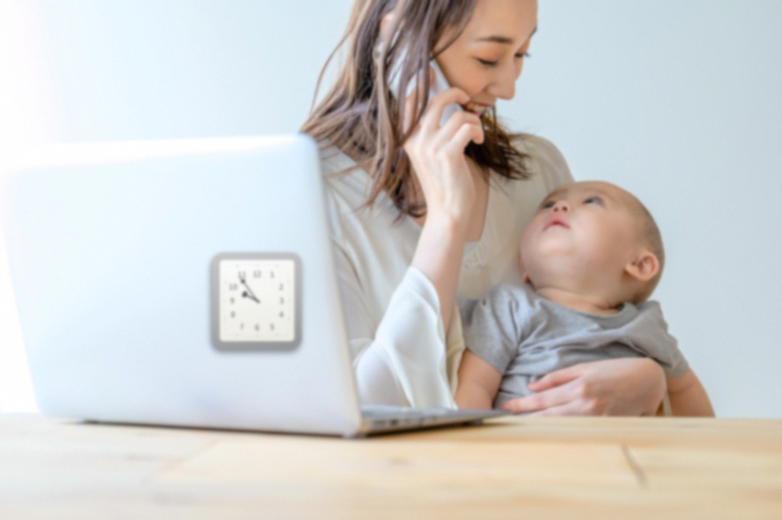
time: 9:54
